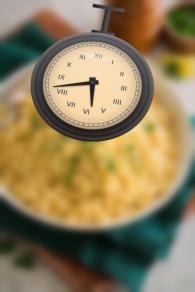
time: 5:42
